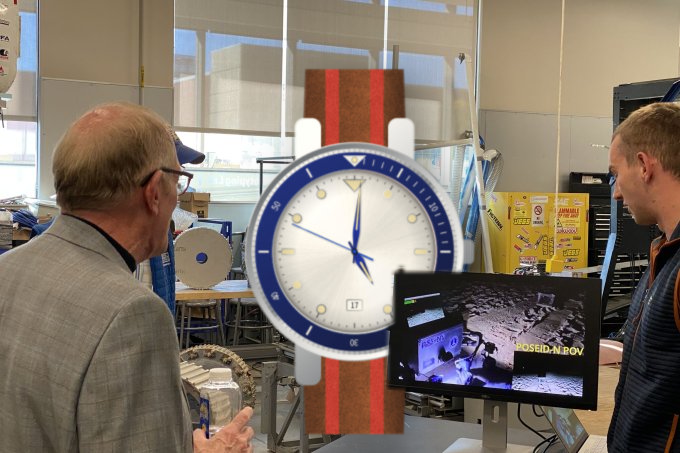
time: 5:00:49
